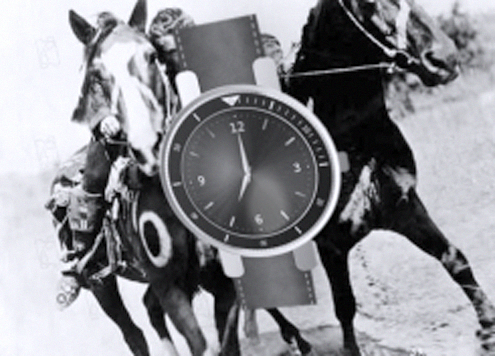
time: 7:00
